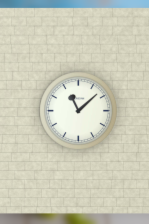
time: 11:08
